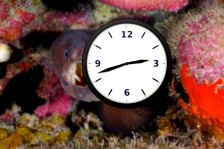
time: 2:42
